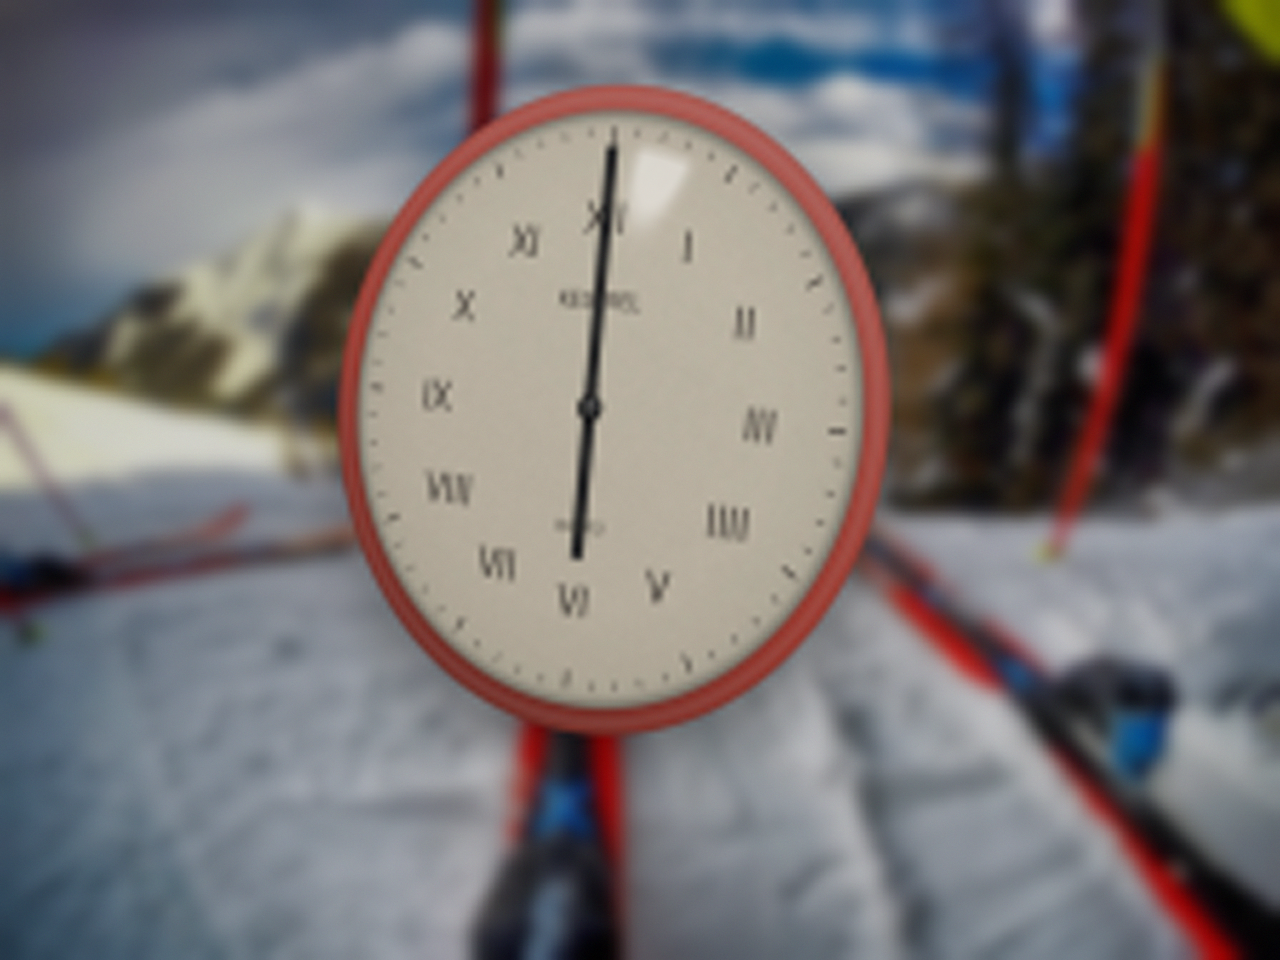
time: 6:00
